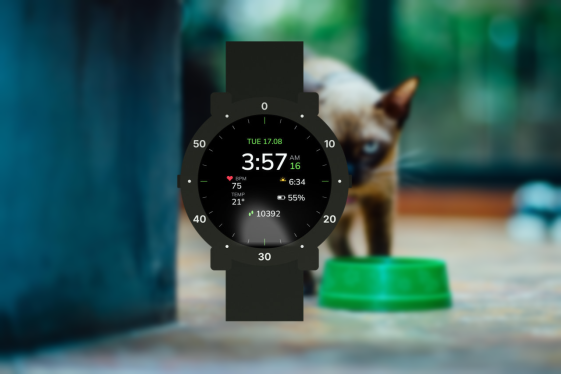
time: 3:57:16
